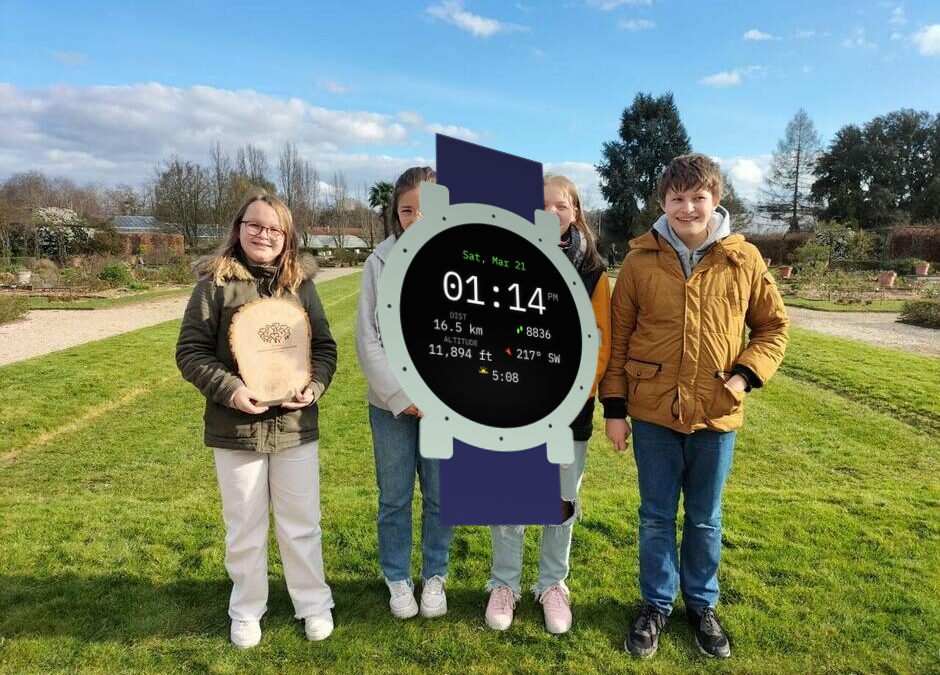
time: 1:14
